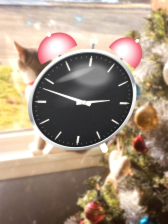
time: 2:48
